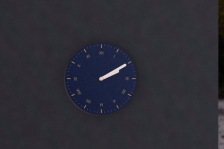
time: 2:10
